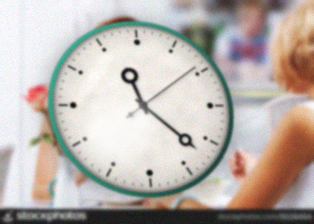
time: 11:22:09
